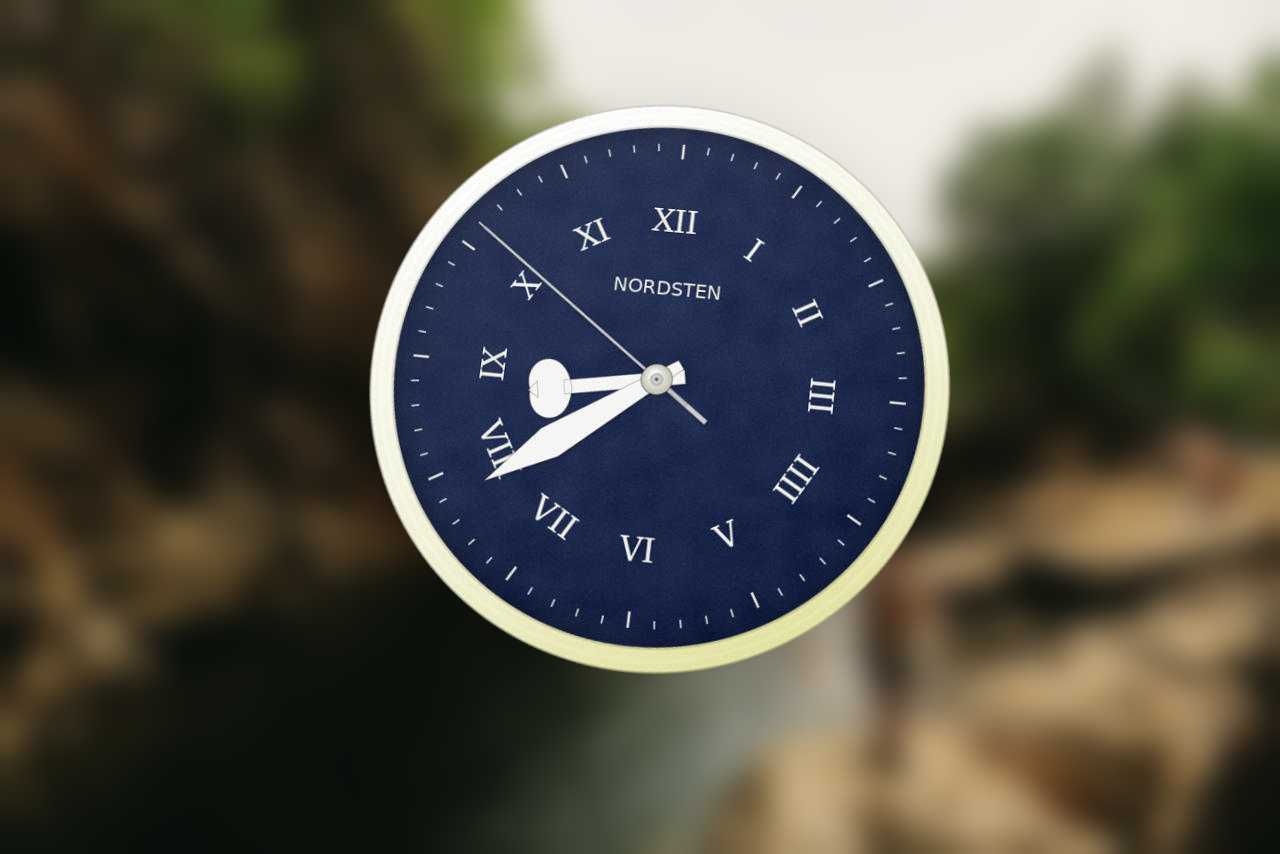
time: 8:38:51
